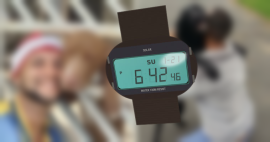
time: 6:42:46
